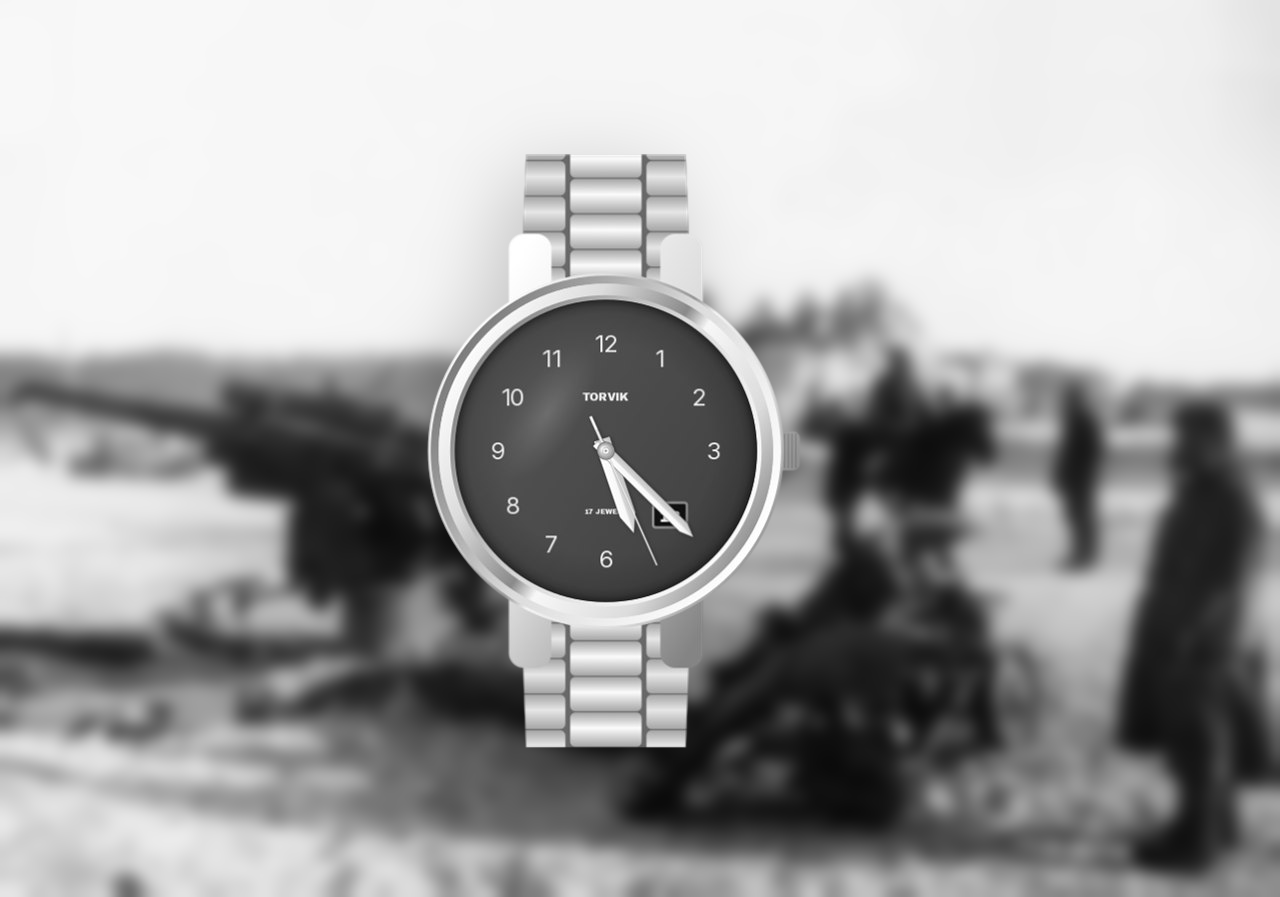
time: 5:22:26
